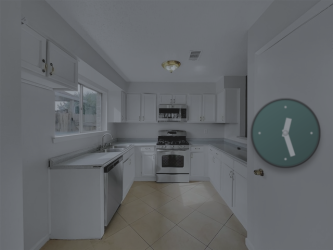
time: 12:27
